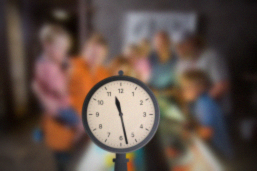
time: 11:28
